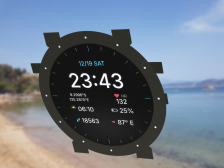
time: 23:43
